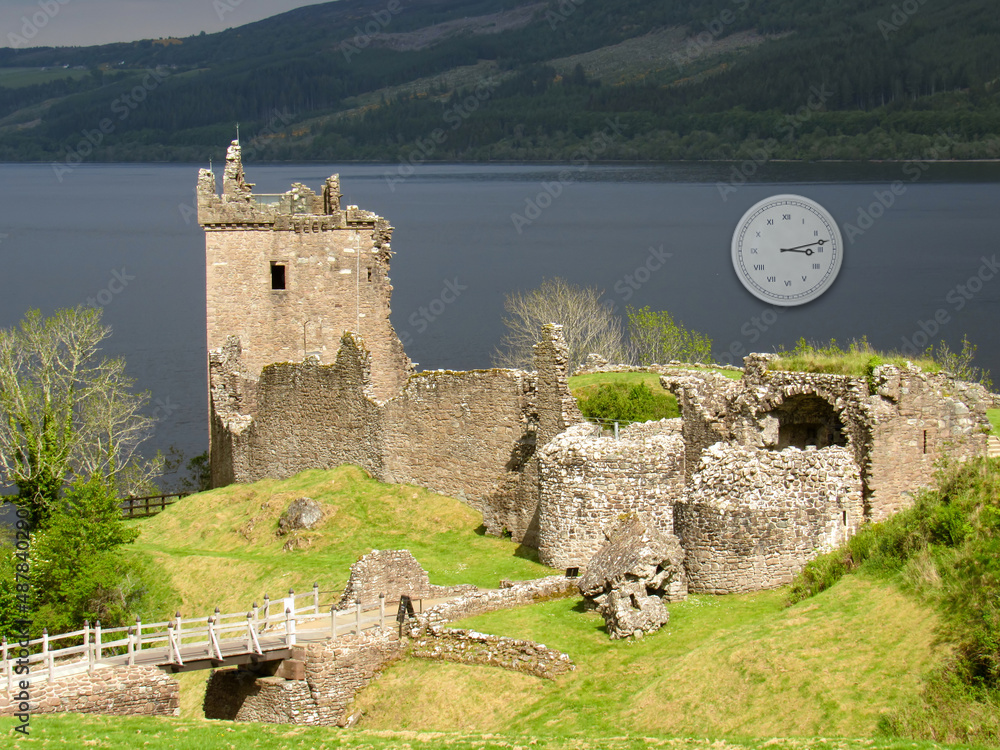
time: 3:13
